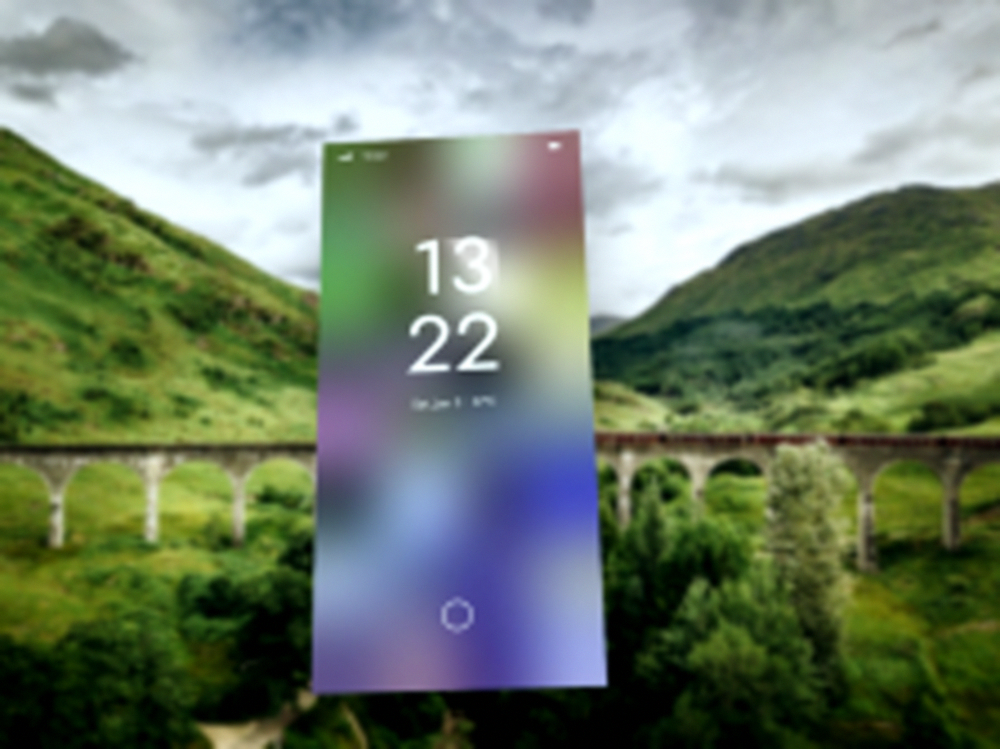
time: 13:22
